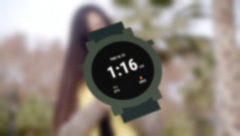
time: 1:16
